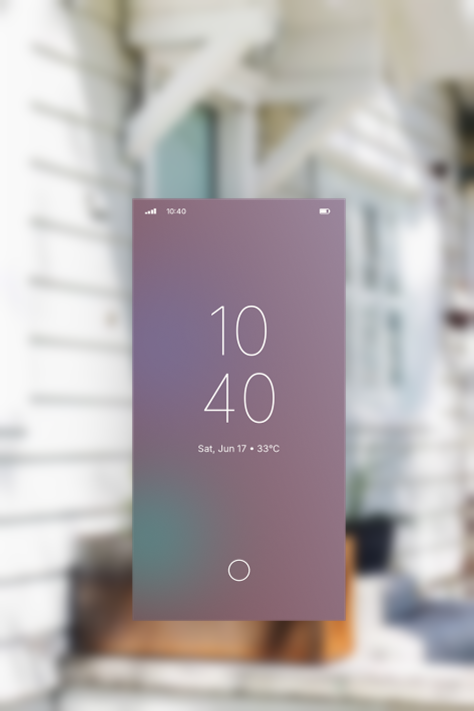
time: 10:40
